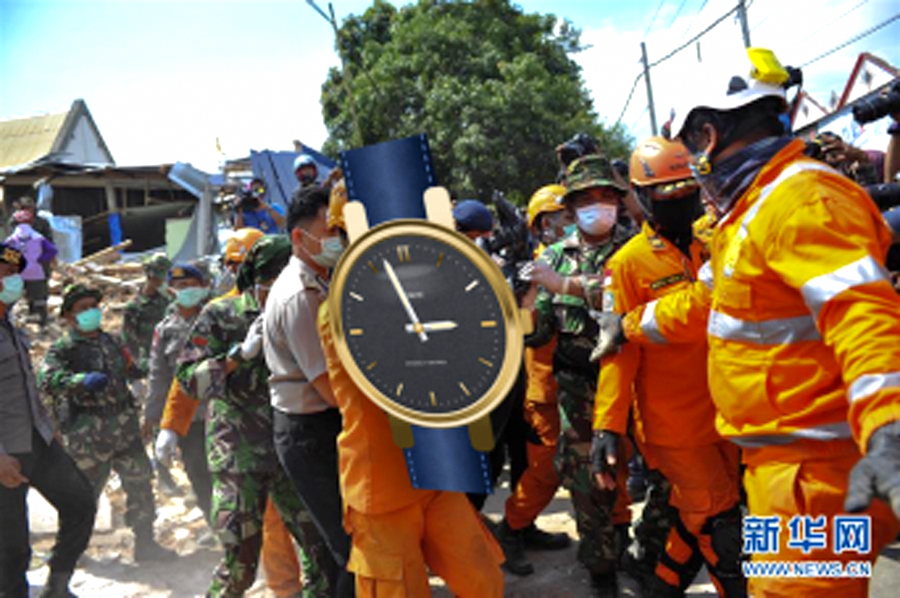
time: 2:57
